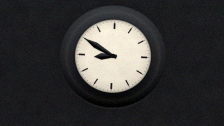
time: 8:50
